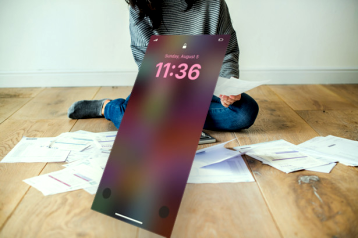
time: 11:36
